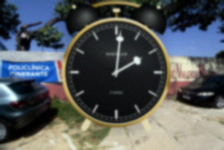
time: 2:01
